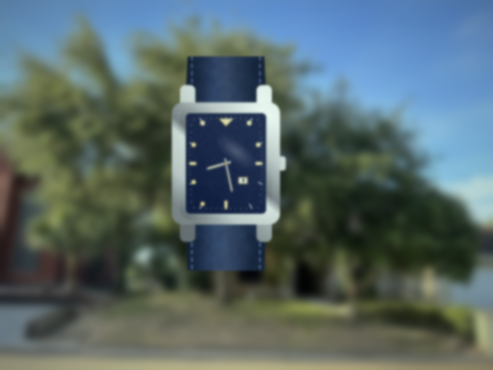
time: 8:28
